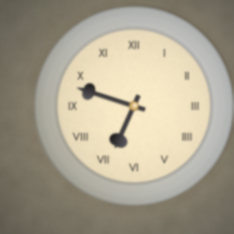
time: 6:48
